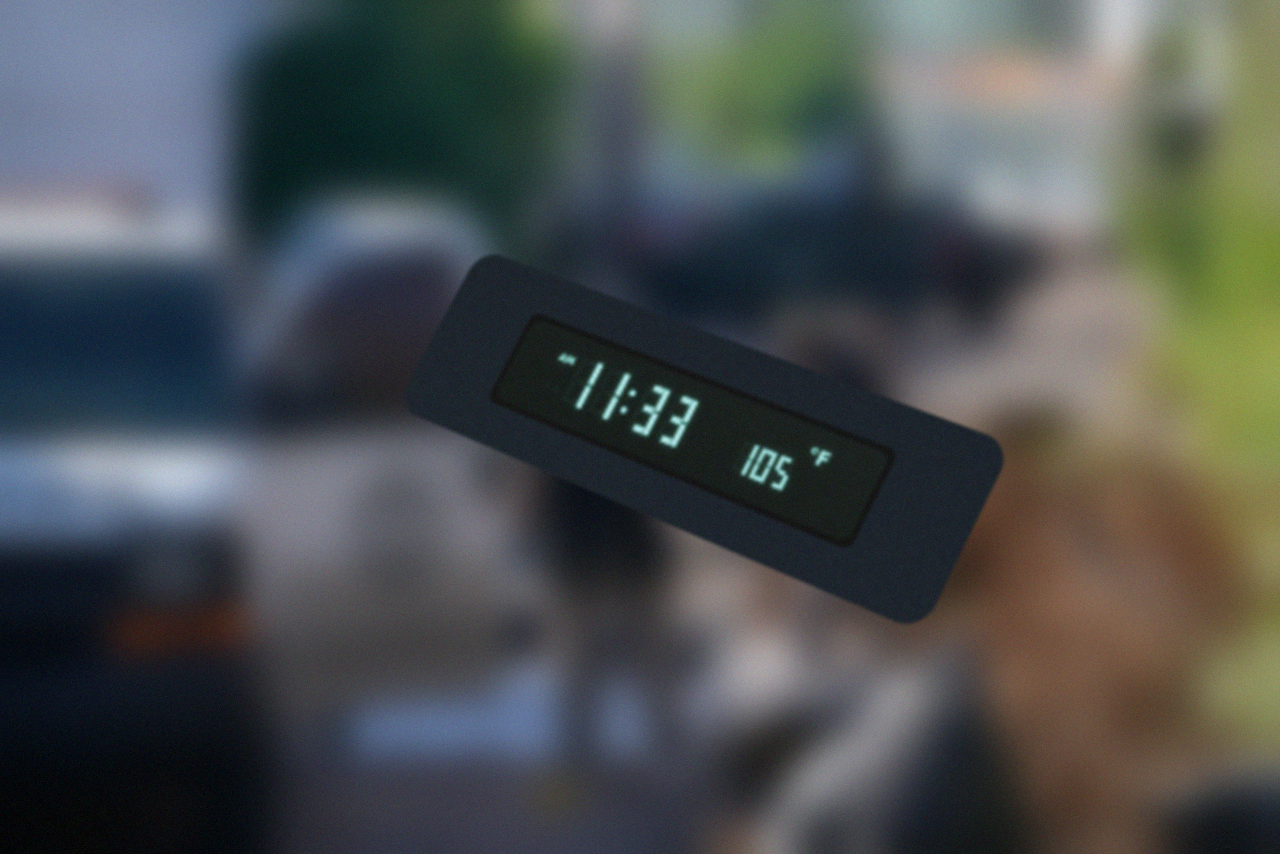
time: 11:33
